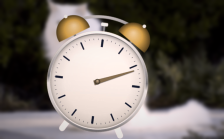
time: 2:11
